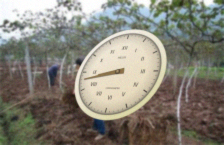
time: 8:43
